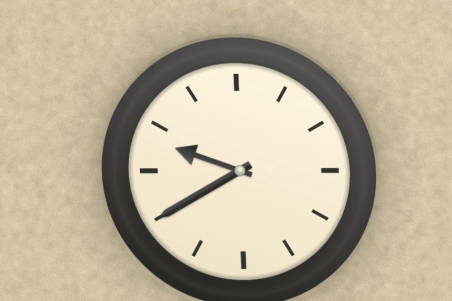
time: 9:40
